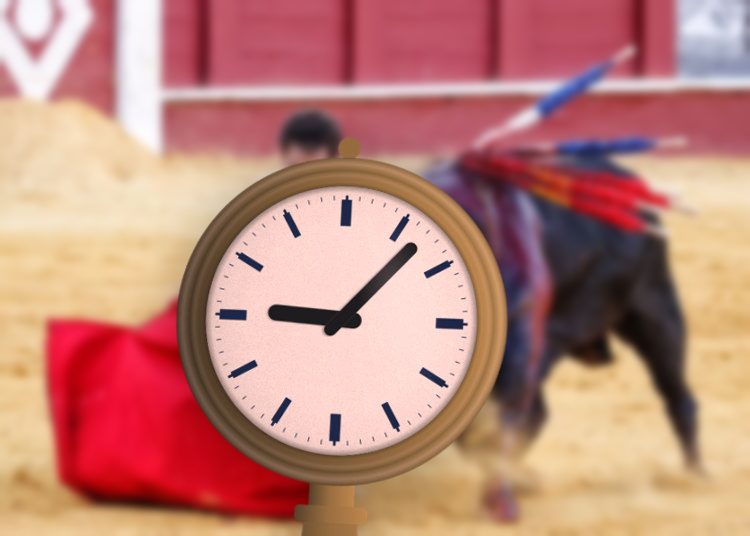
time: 9:07
